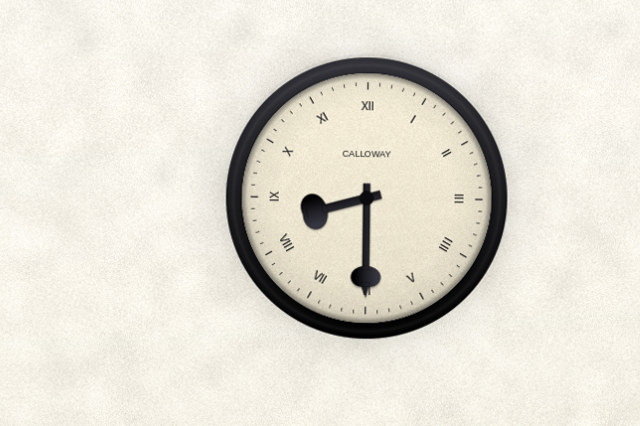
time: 8:30
